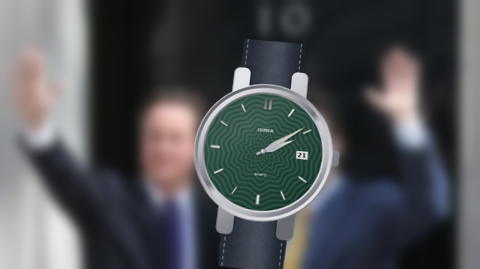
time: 2:09
